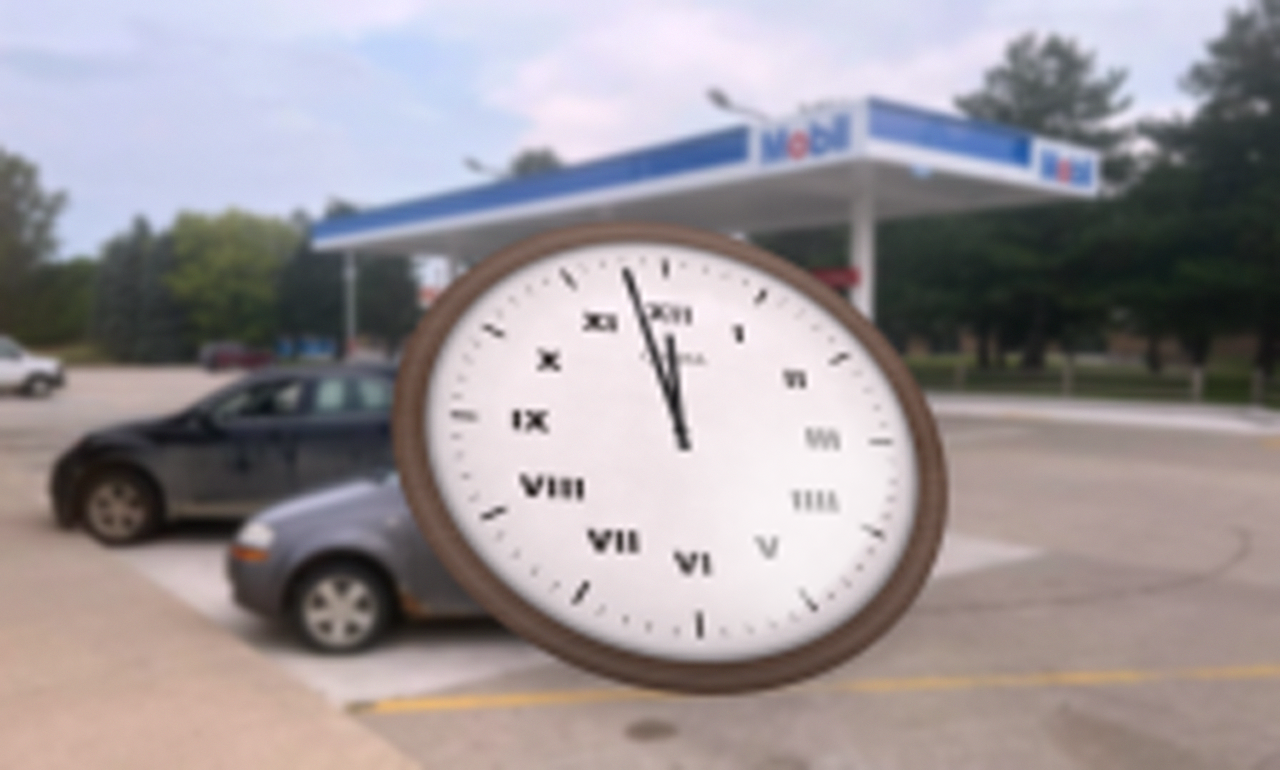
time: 11:58
